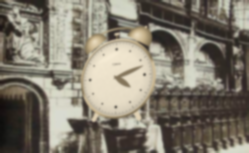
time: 4:12
